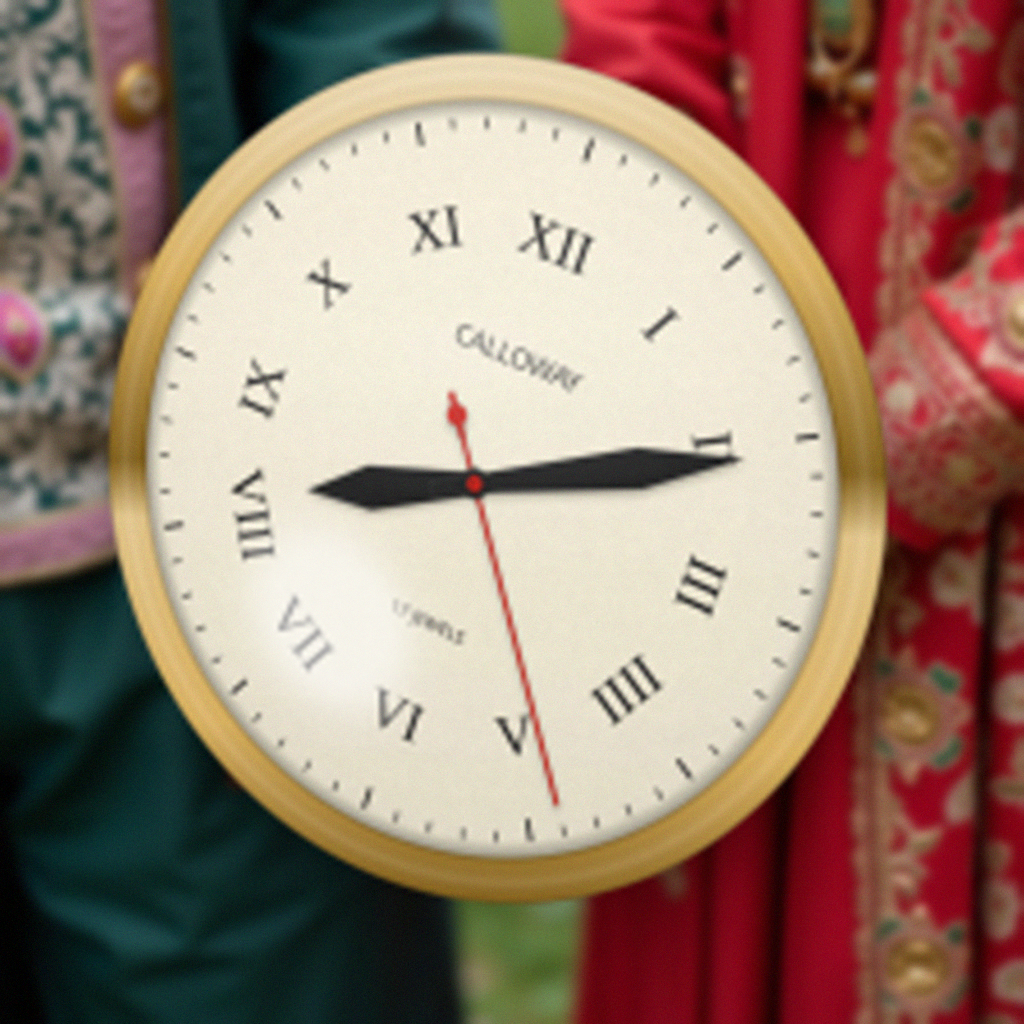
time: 8:10:24
